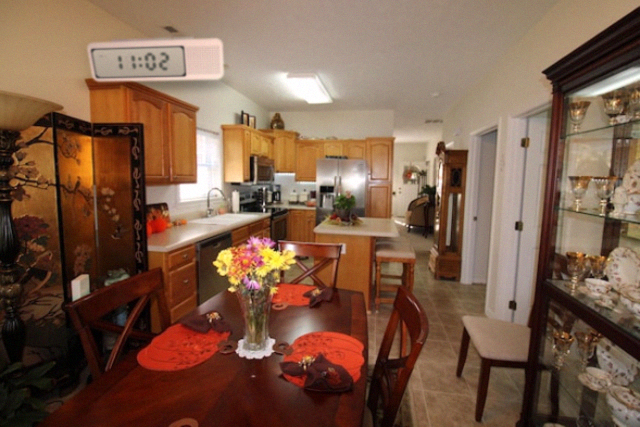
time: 11:02
